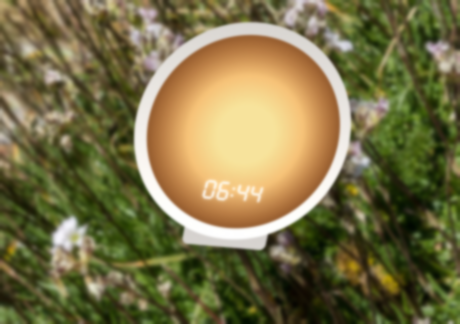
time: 6:44
